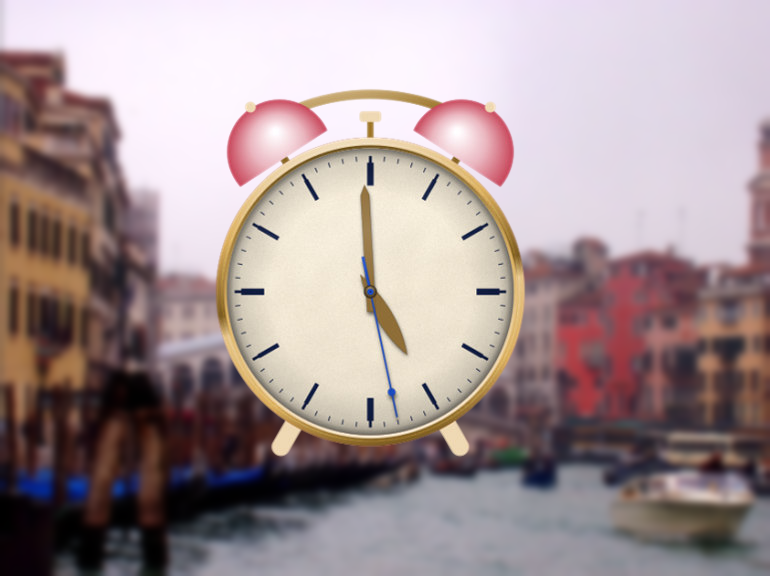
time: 4:59:28
